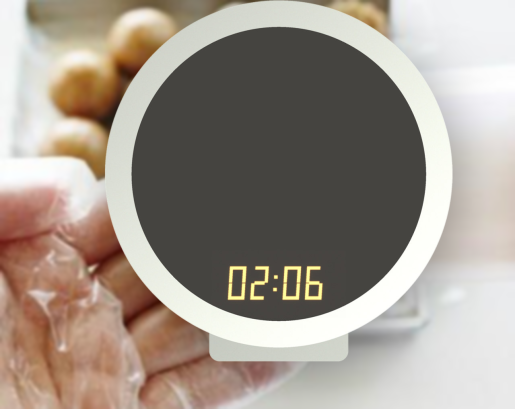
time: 2:06
